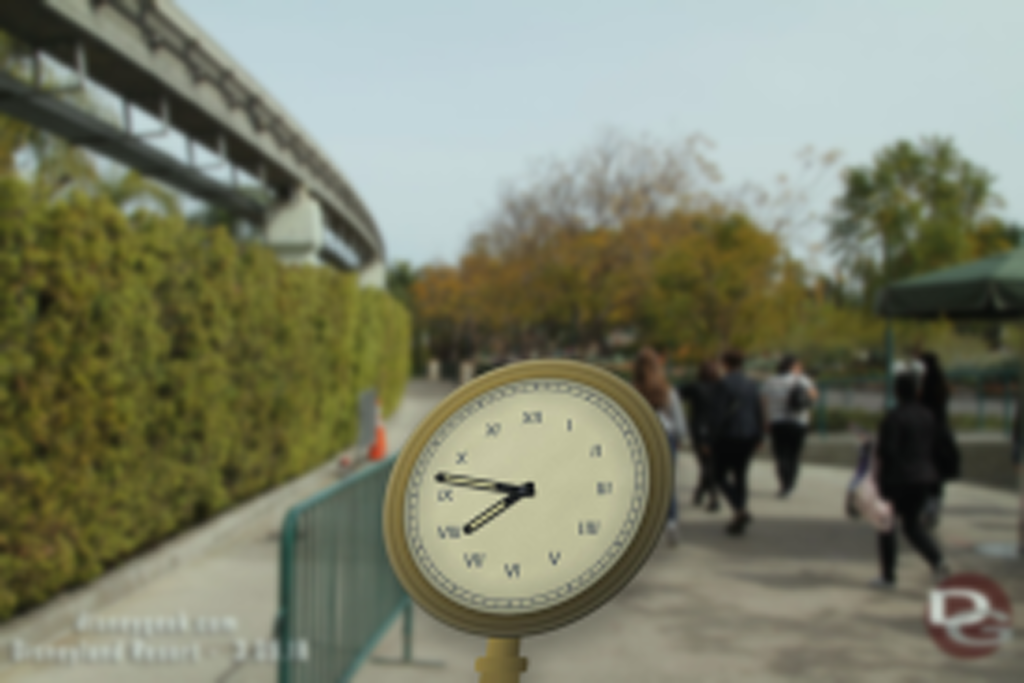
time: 7:47
